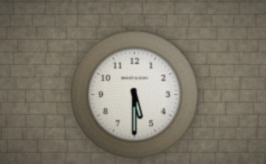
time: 5:30
